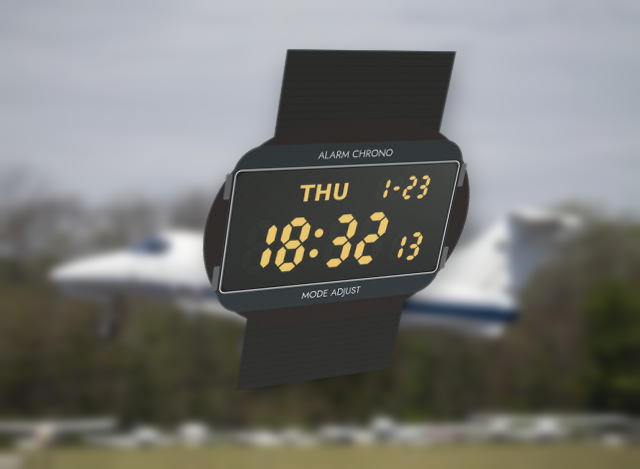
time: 18:32:13
